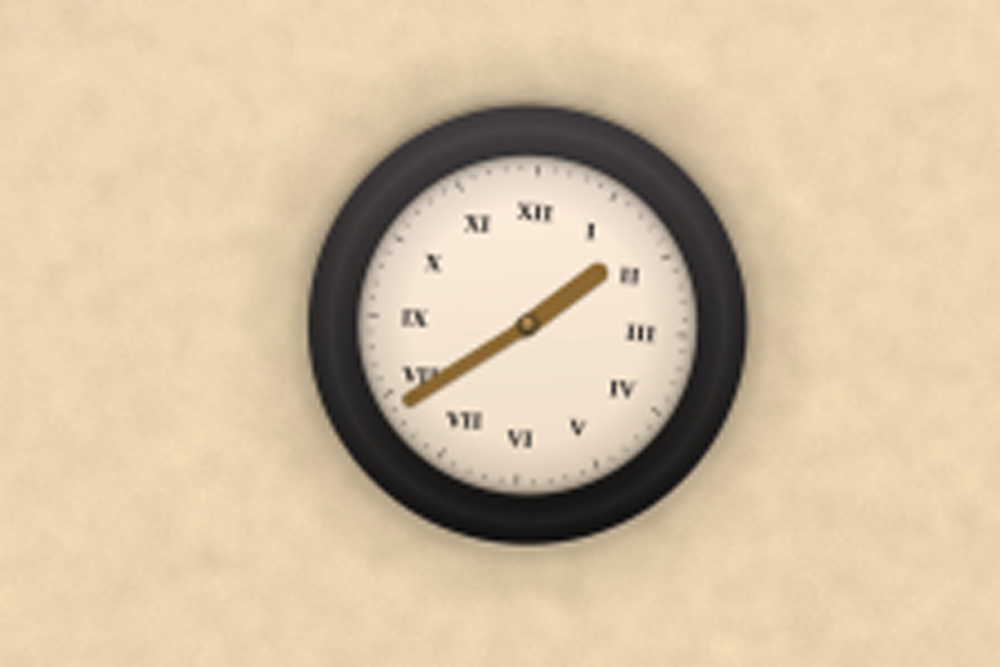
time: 1:39
